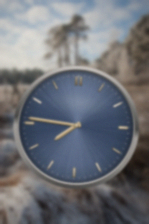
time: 7:46
